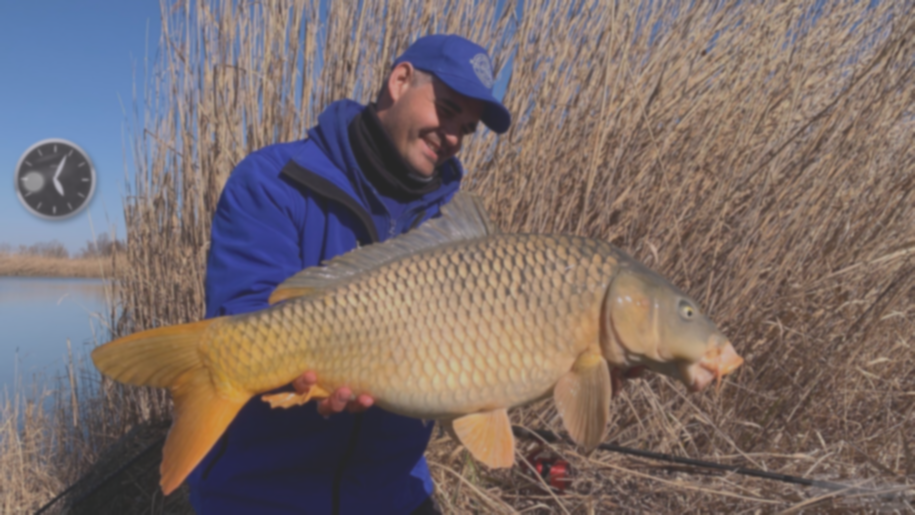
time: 5:04
